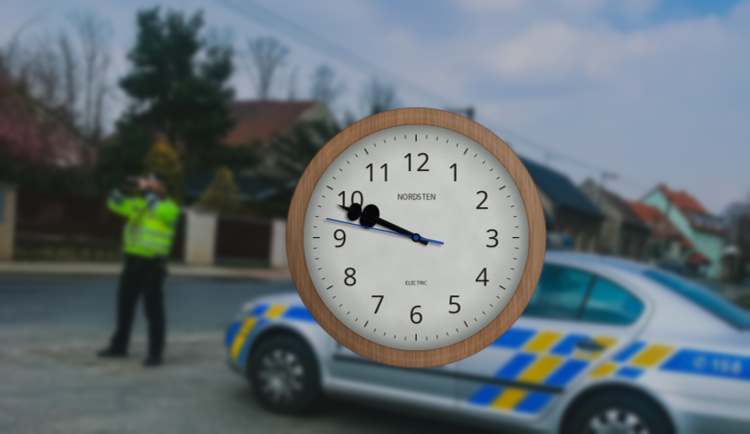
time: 9:48:47
